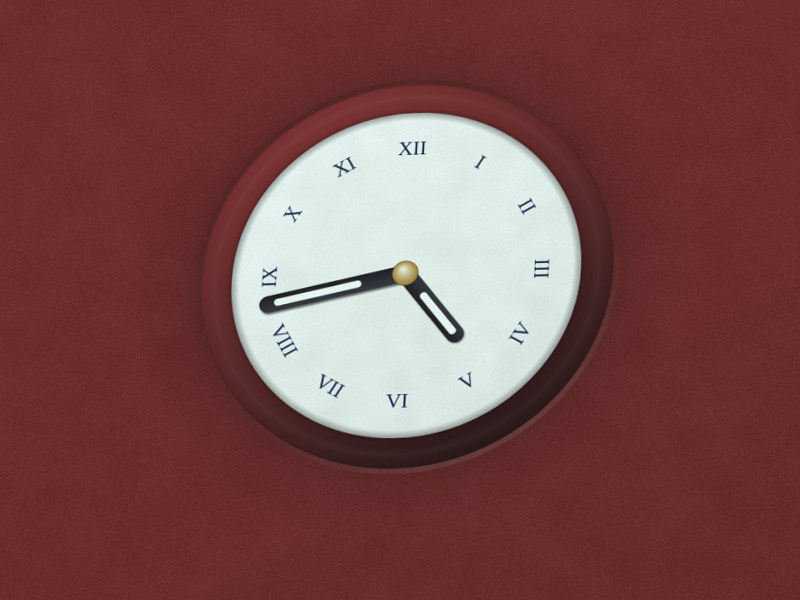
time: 4:43
